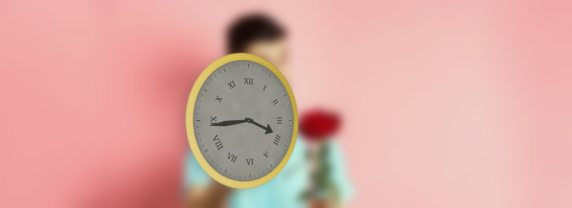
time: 3:44
